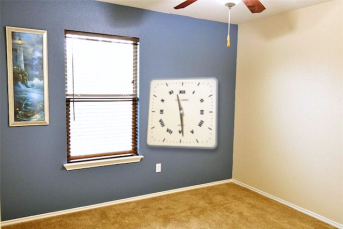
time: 11:29
